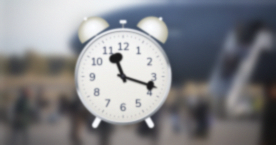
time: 11:18
